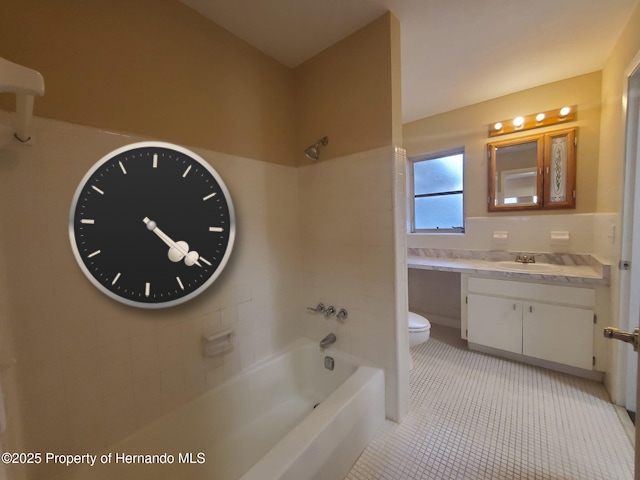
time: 4:21
